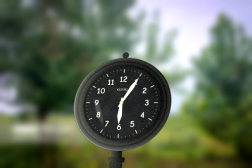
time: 6:05
